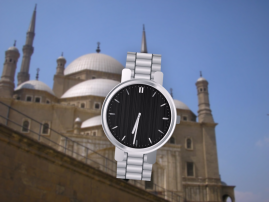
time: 6:31
